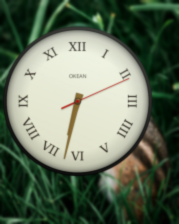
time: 6:32:11
